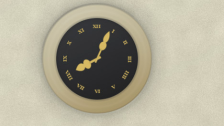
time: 8:04
